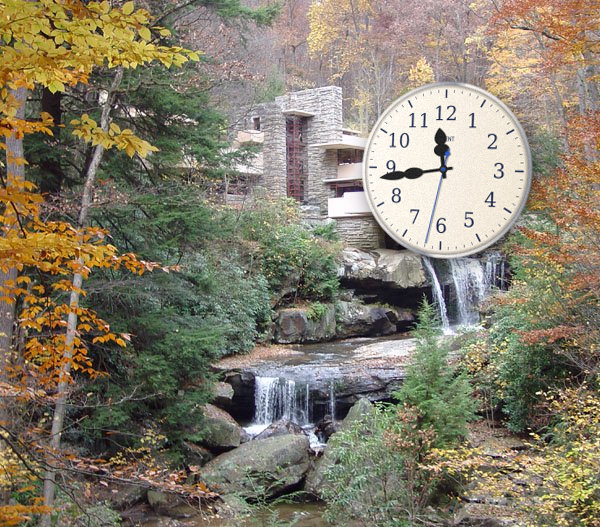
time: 11:43:32
